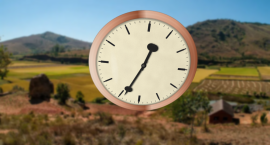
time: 12:34
